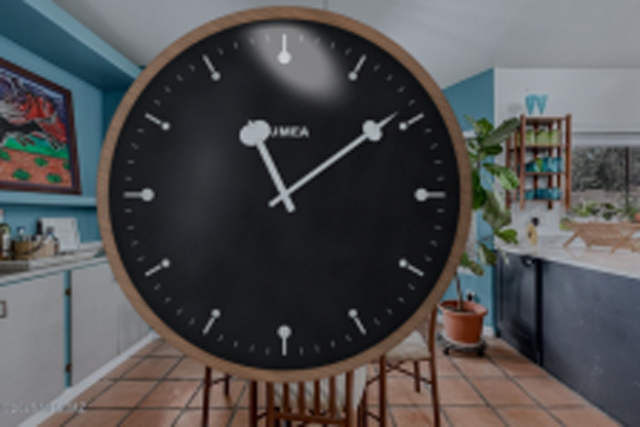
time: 11:09
